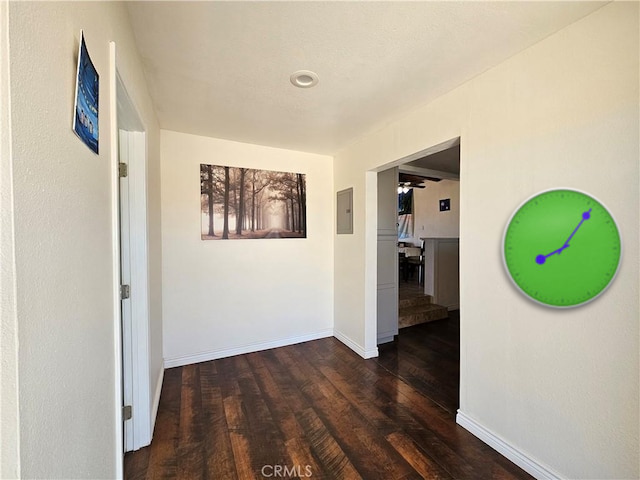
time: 8:06
